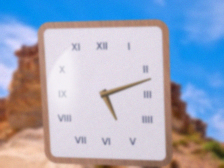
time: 5:12
